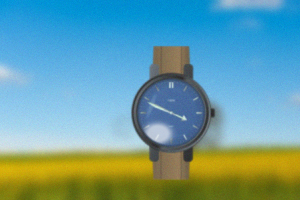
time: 3:49
